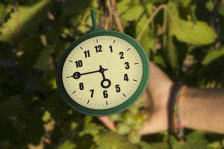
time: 5:45
